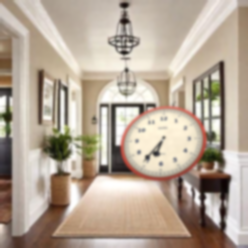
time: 6:36
